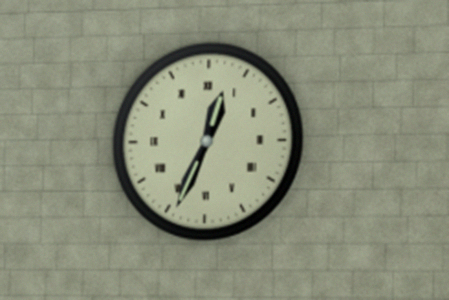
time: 12:34
